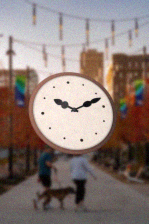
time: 10:12
